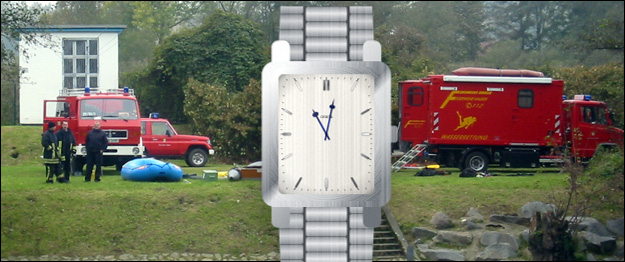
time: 11:02
